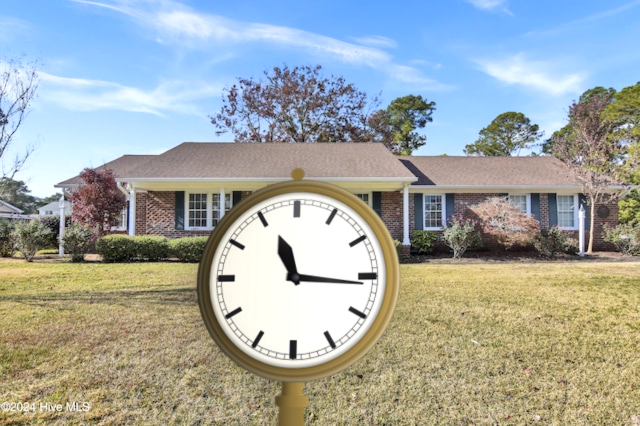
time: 11:16
